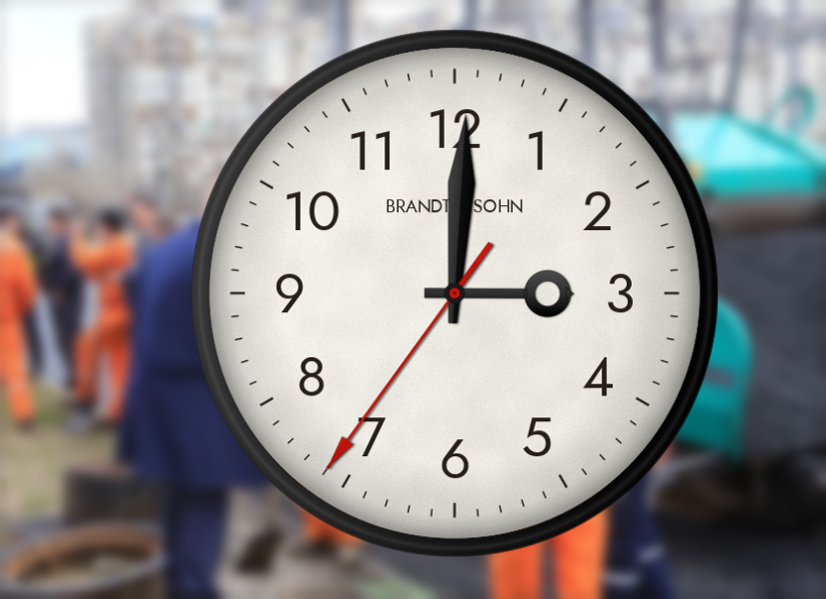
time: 3:00:36
